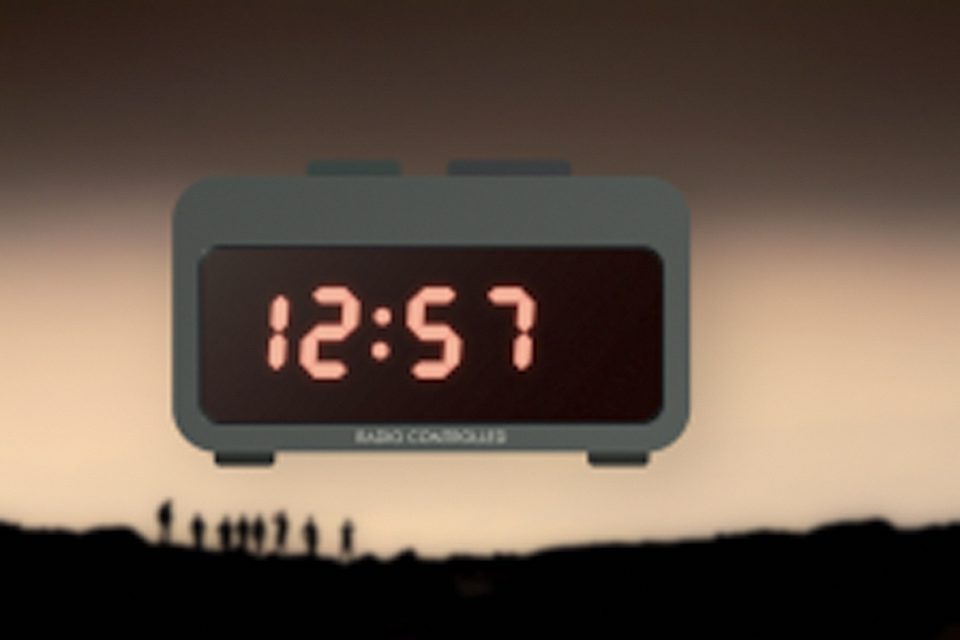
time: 12:57
